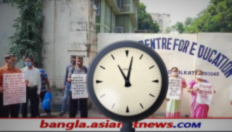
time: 11:02
